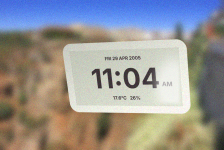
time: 11:04
